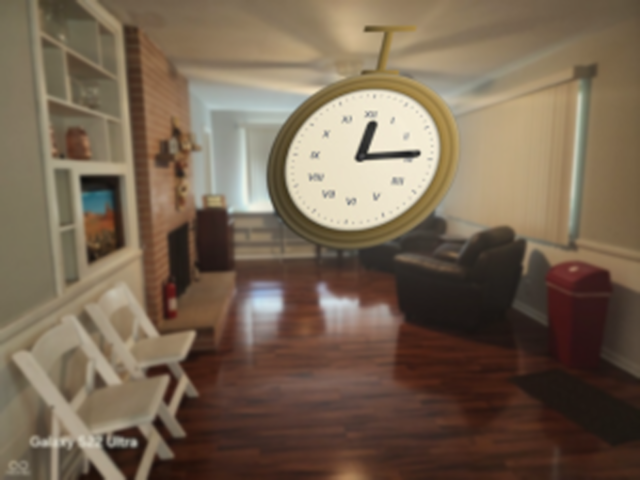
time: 12:14
